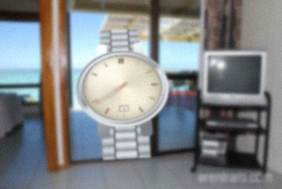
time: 7:39
